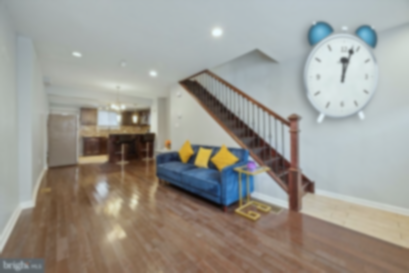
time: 12:03
